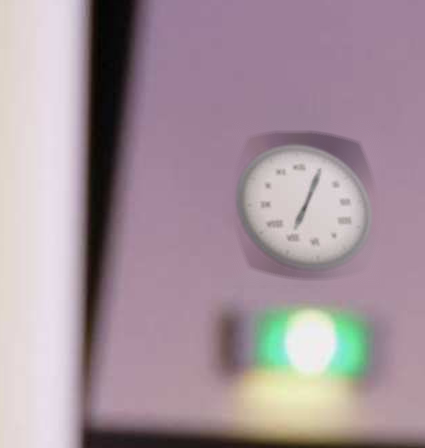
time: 7:05
